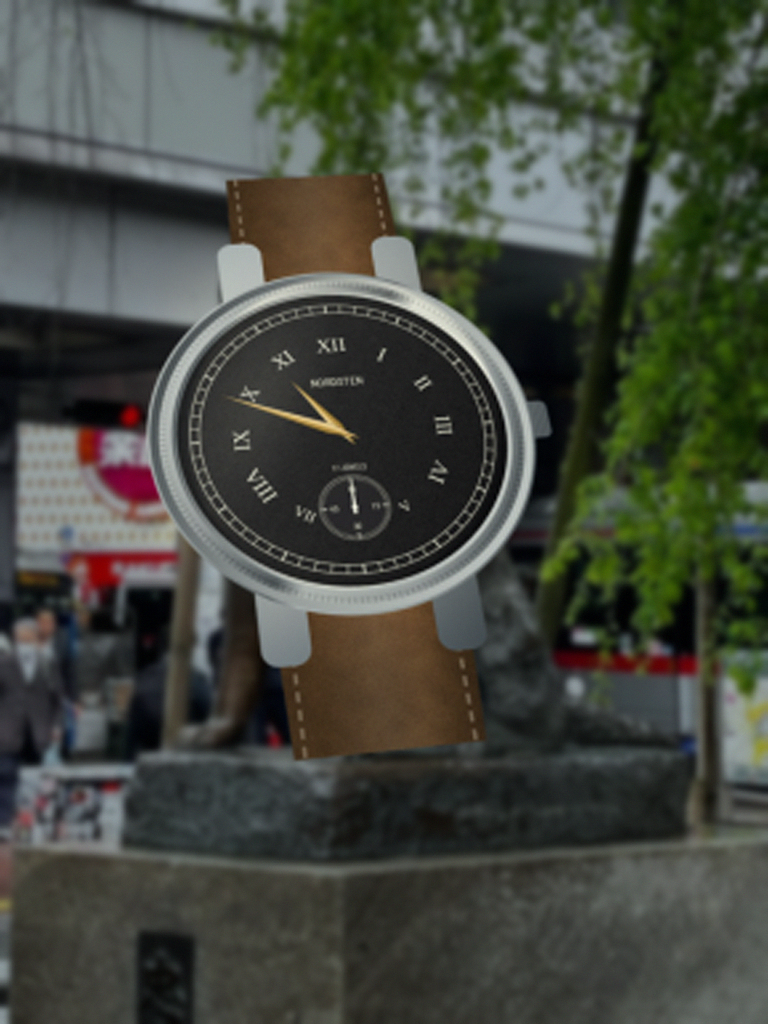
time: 10:49
